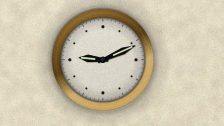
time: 9:11
